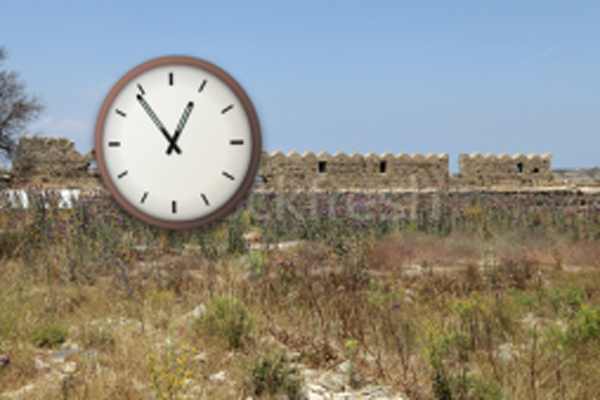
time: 12:54
